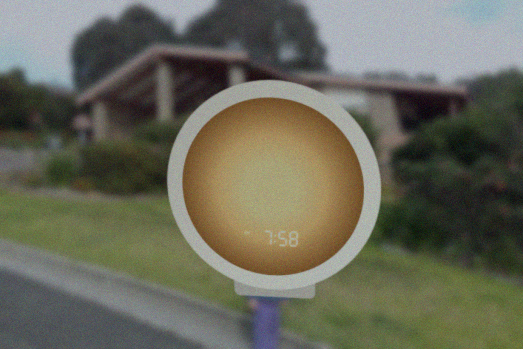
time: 7:58
